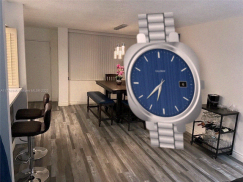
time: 6:38
